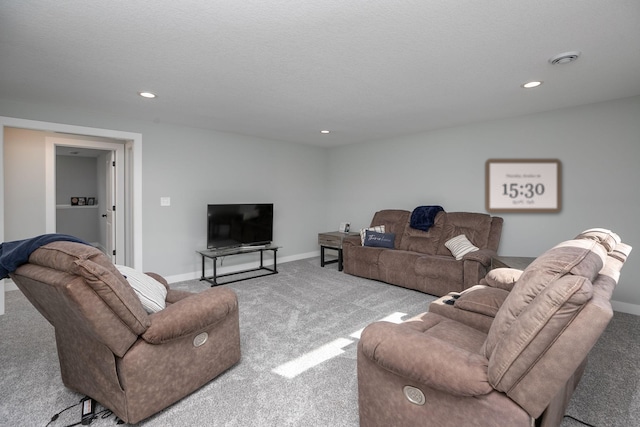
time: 15:30
